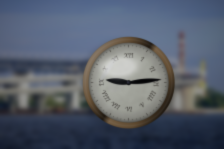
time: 9:14
